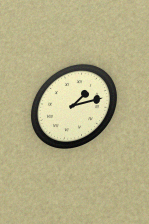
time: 1:12
